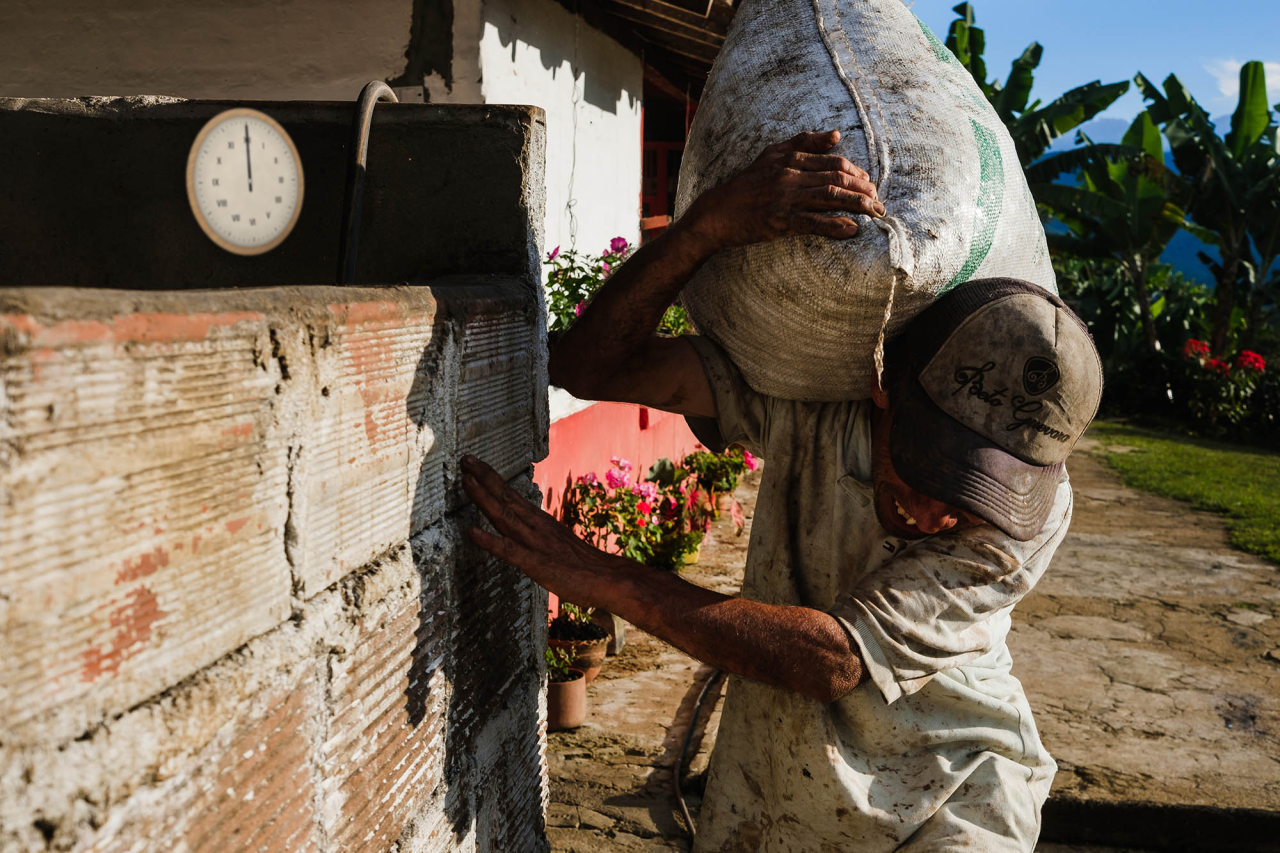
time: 12:00
